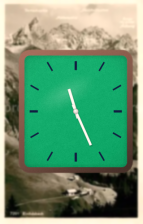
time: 11:26
